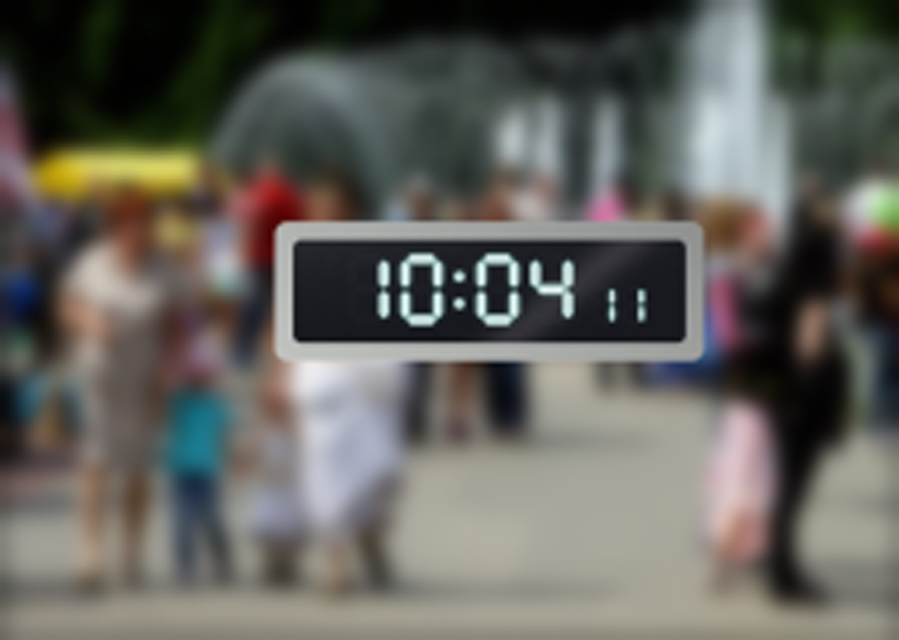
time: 10:04:11
